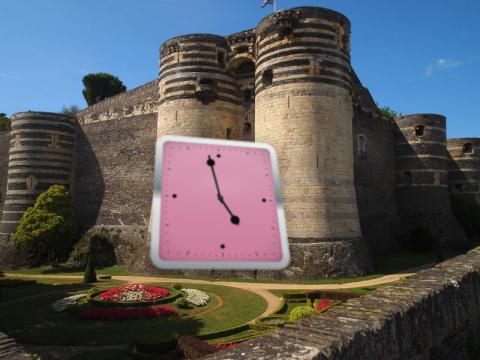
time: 4:58
